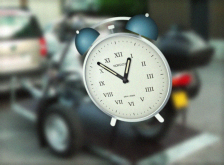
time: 12:52
